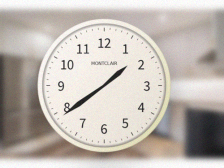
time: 1:39
